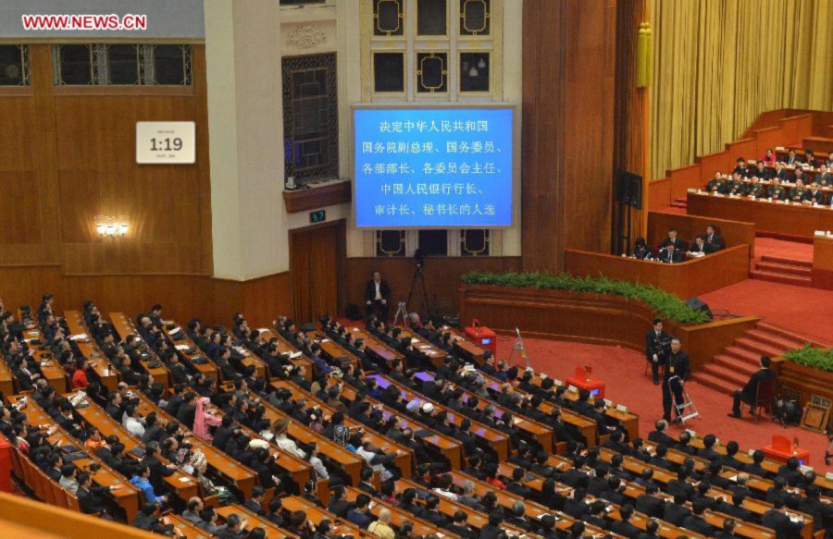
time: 1:19
